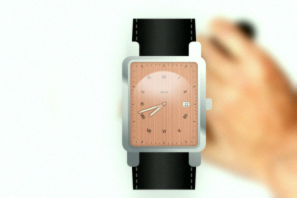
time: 7:42
